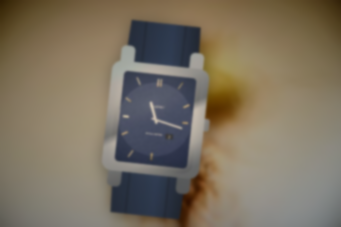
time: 11:17
